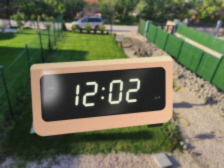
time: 12:02
